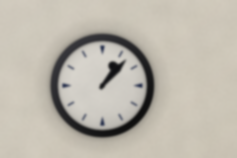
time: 1:07
